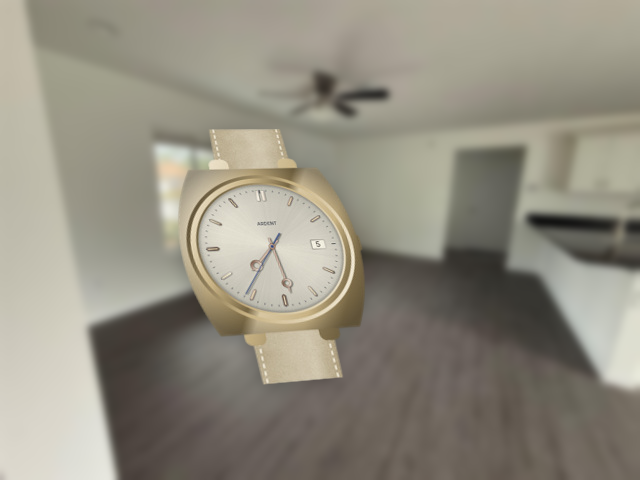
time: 7:28:36
